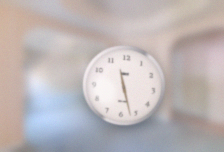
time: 11:27
